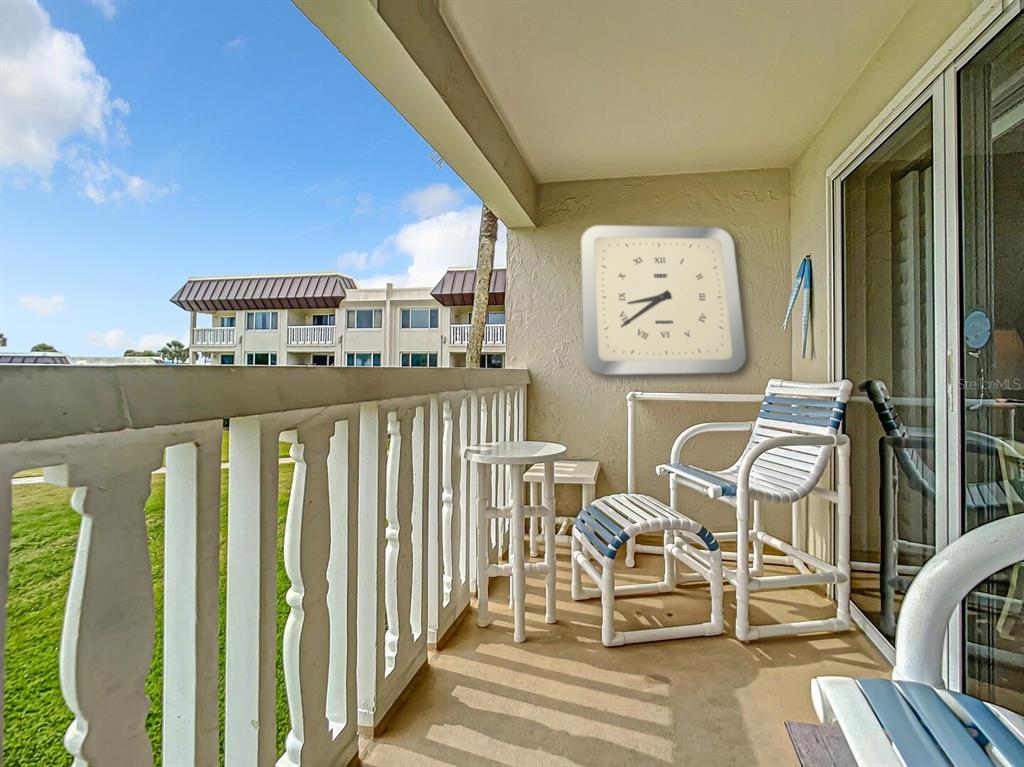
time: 8:39
